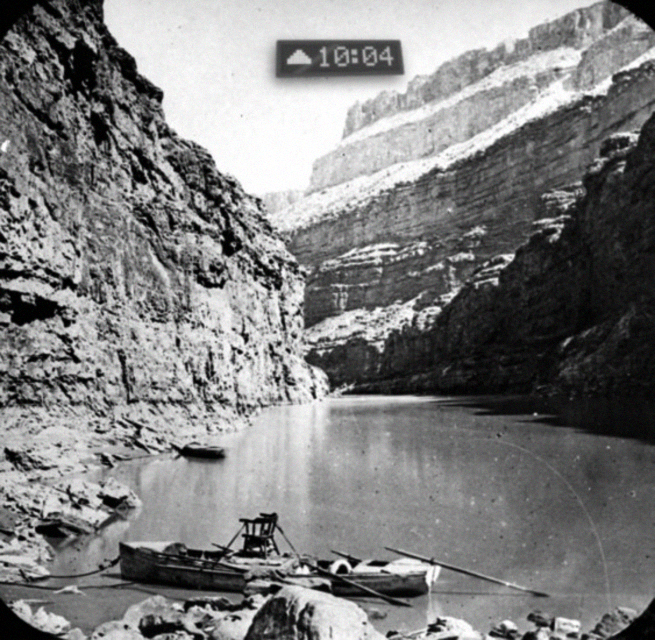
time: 10:04
